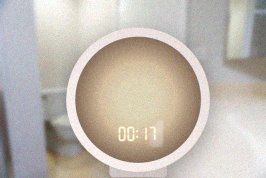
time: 0:17
